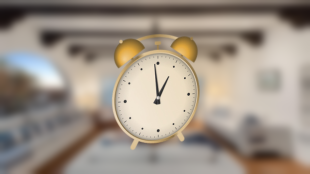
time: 12:59
